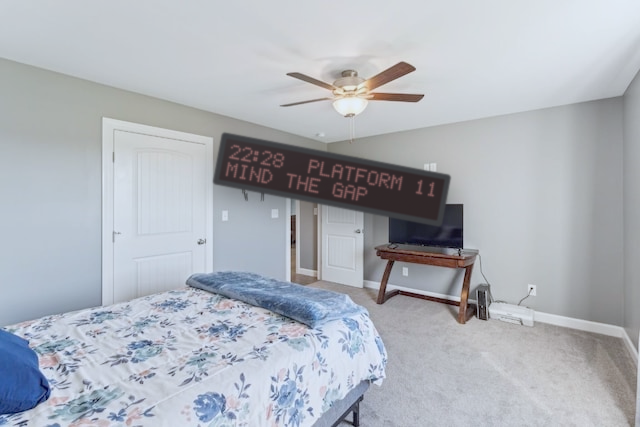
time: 22:28
